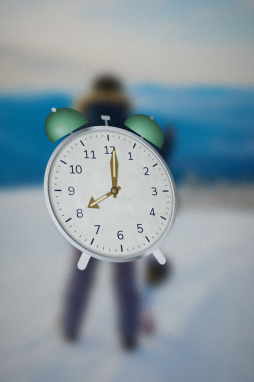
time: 8:01
